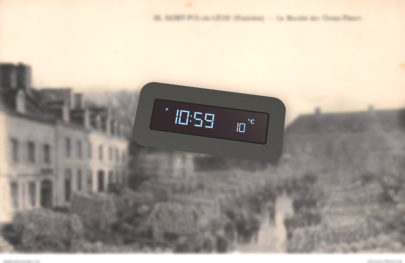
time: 10:59
